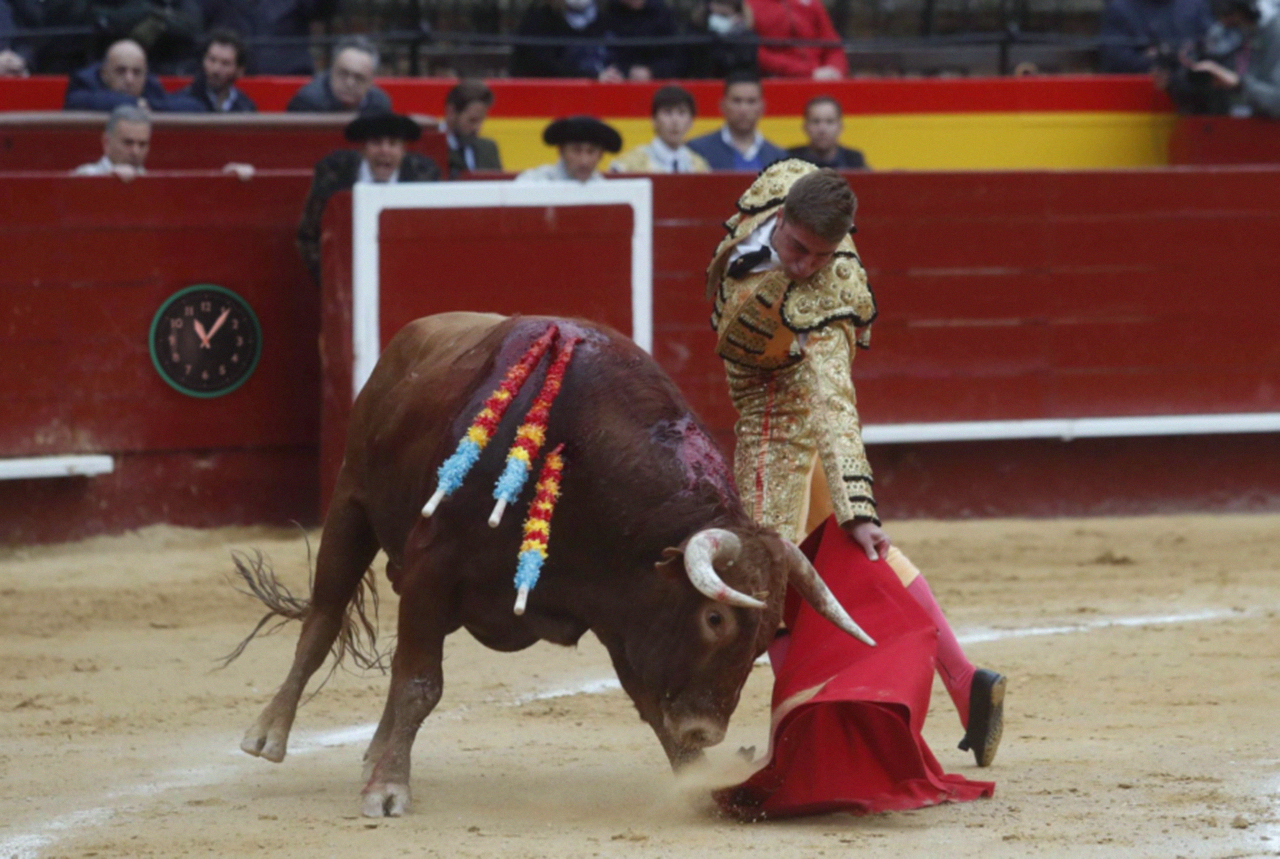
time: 11:06
